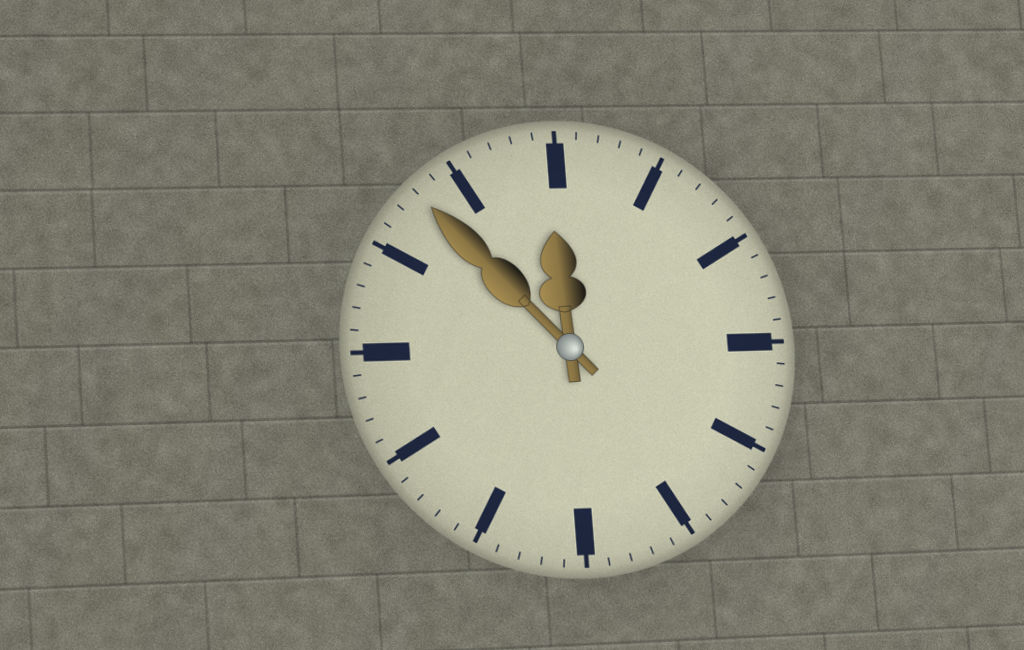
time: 11:53
